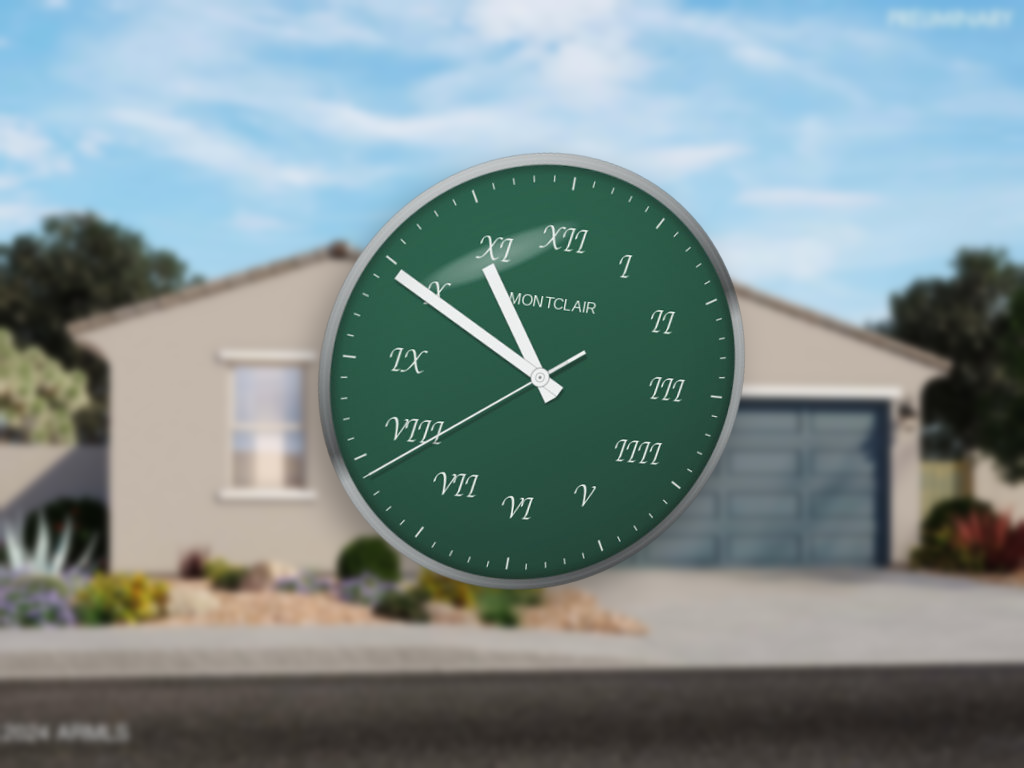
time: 10:49:39
